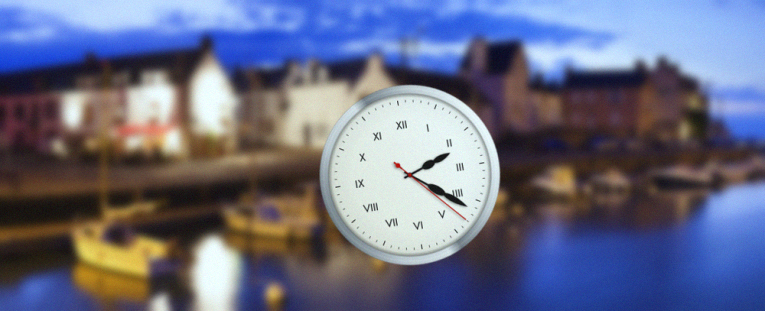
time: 2:21:23
